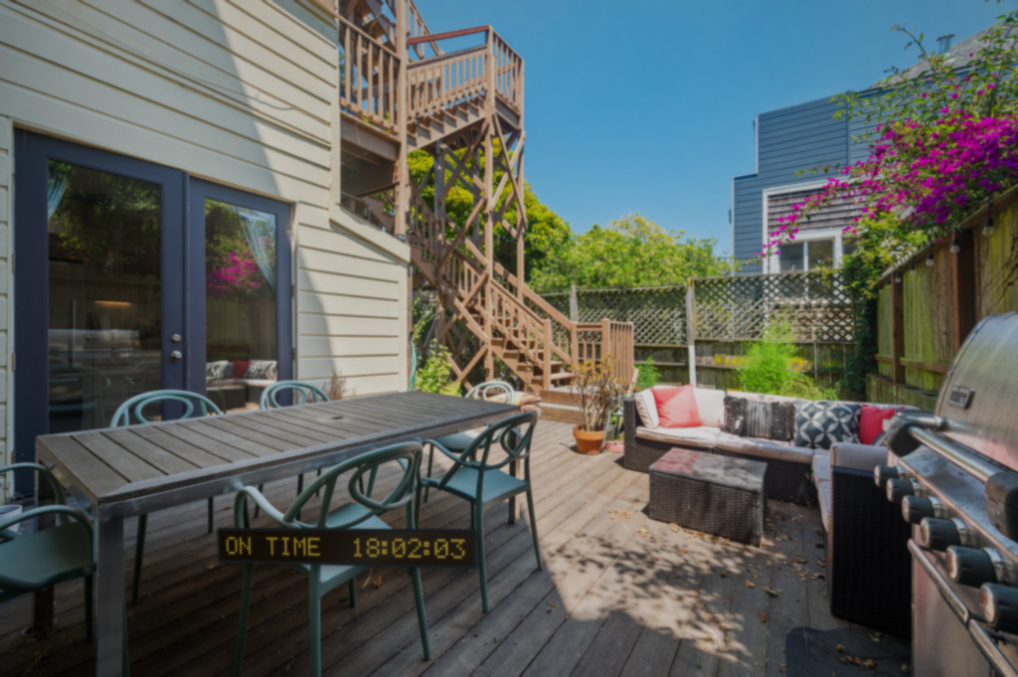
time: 18:02:03
